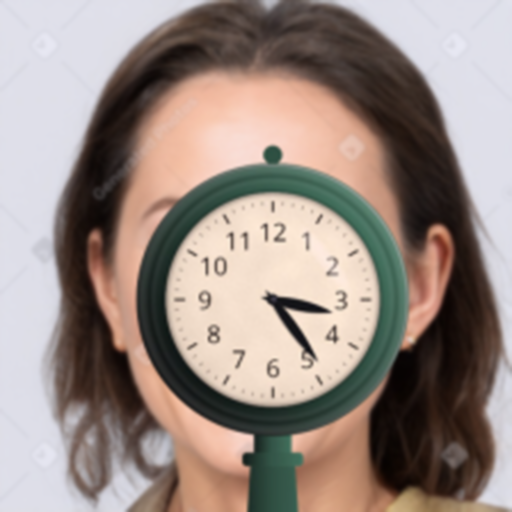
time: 3:24
